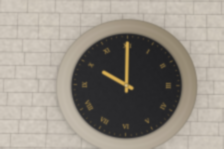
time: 10:00
